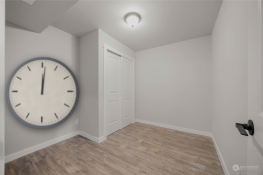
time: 12:01
